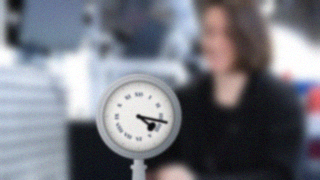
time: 4:17
